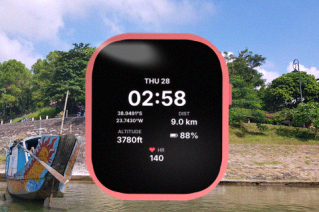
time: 2:58
